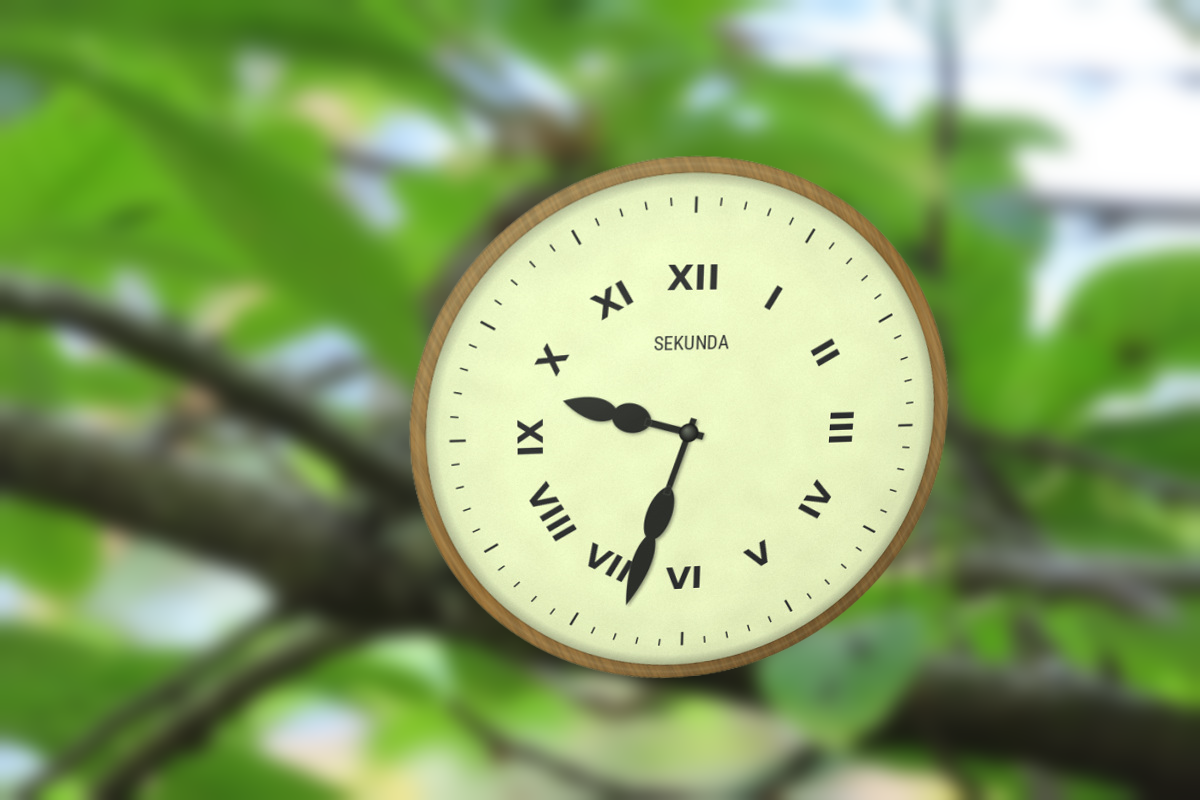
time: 9:33
